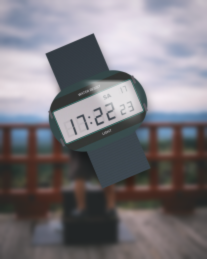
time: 17:22:23
